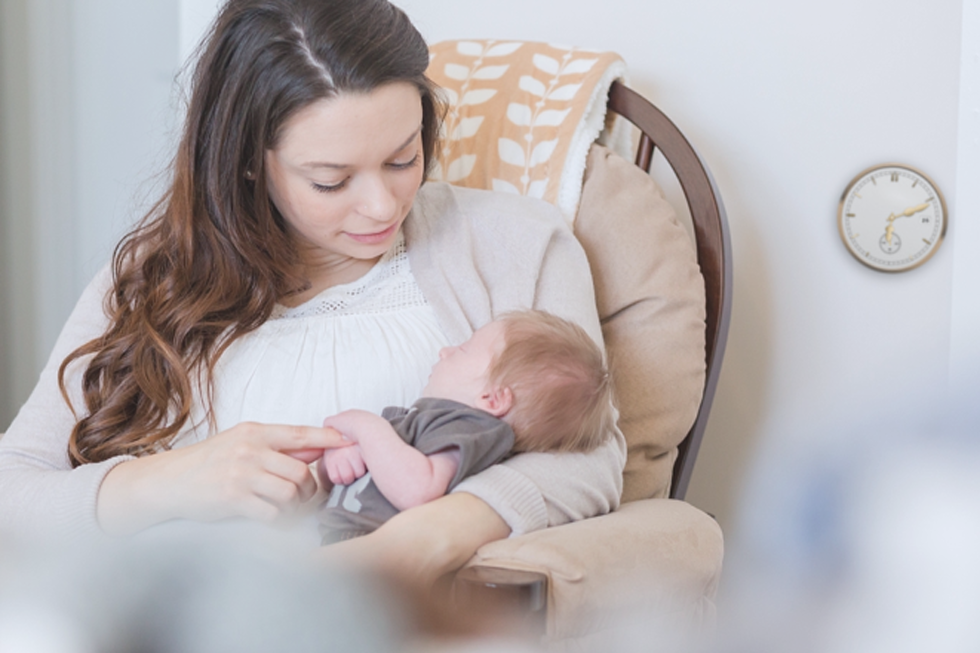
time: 6:11
